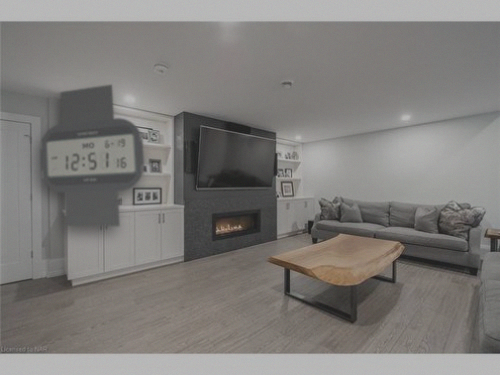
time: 12:51:16
